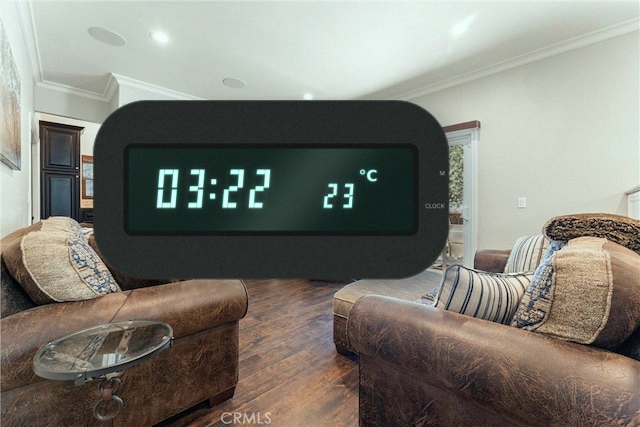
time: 3:22
